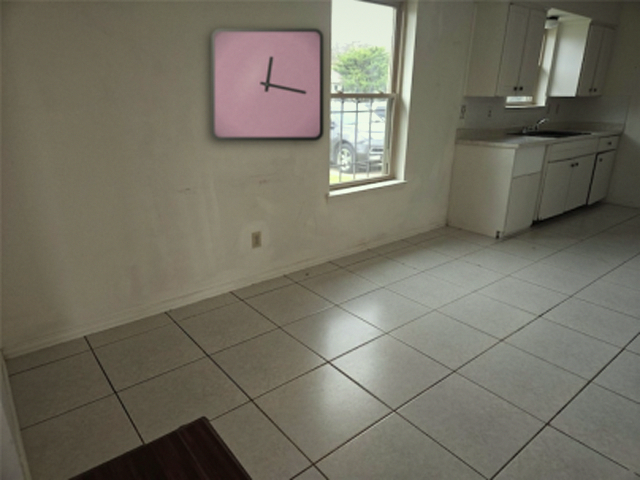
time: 12:17
